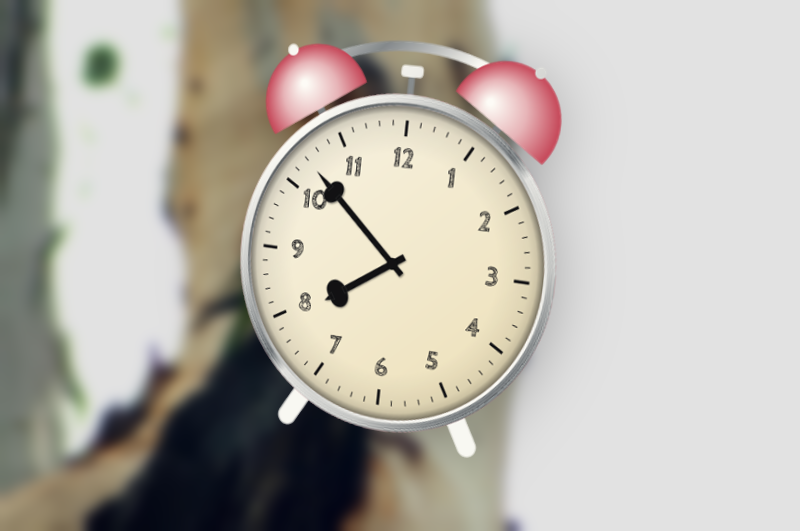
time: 7:52
